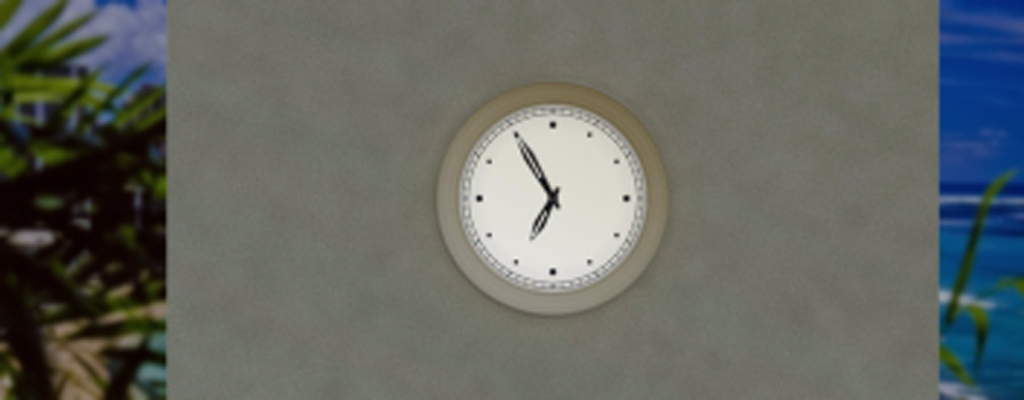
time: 6:55
